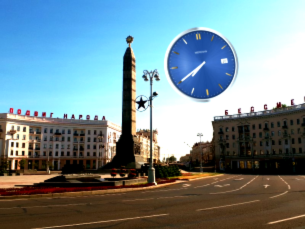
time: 7:40
